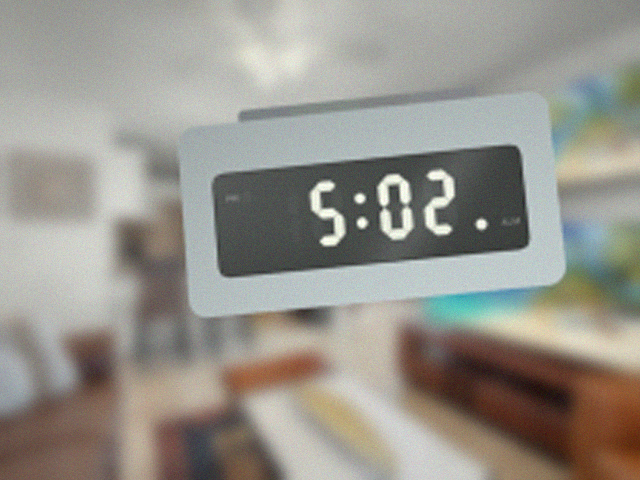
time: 5:02
